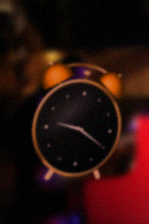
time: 9:20
